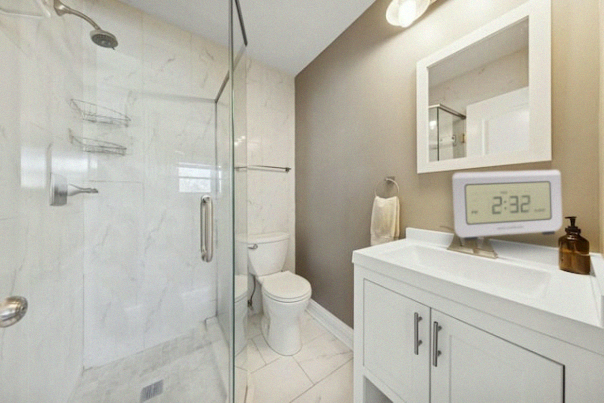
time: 2:32
